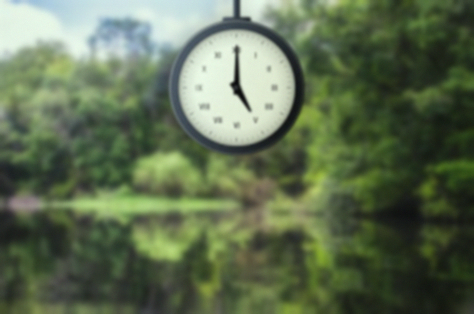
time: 5:00
